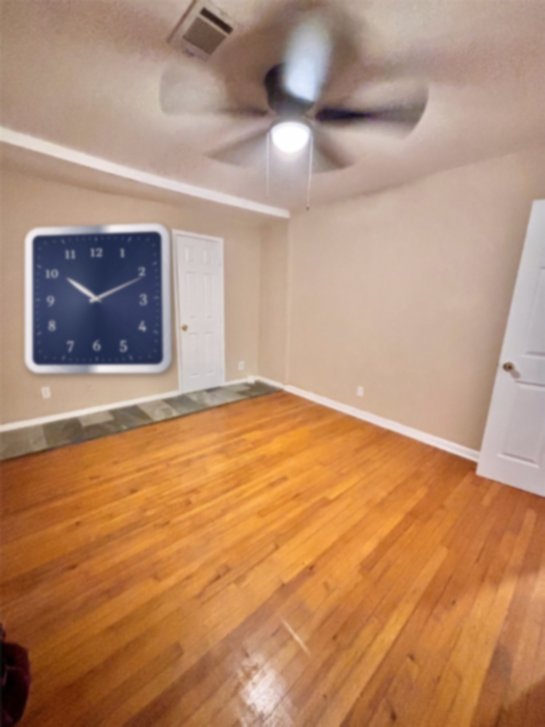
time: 10:11
